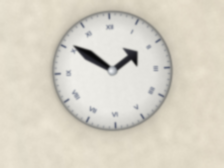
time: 1:51
